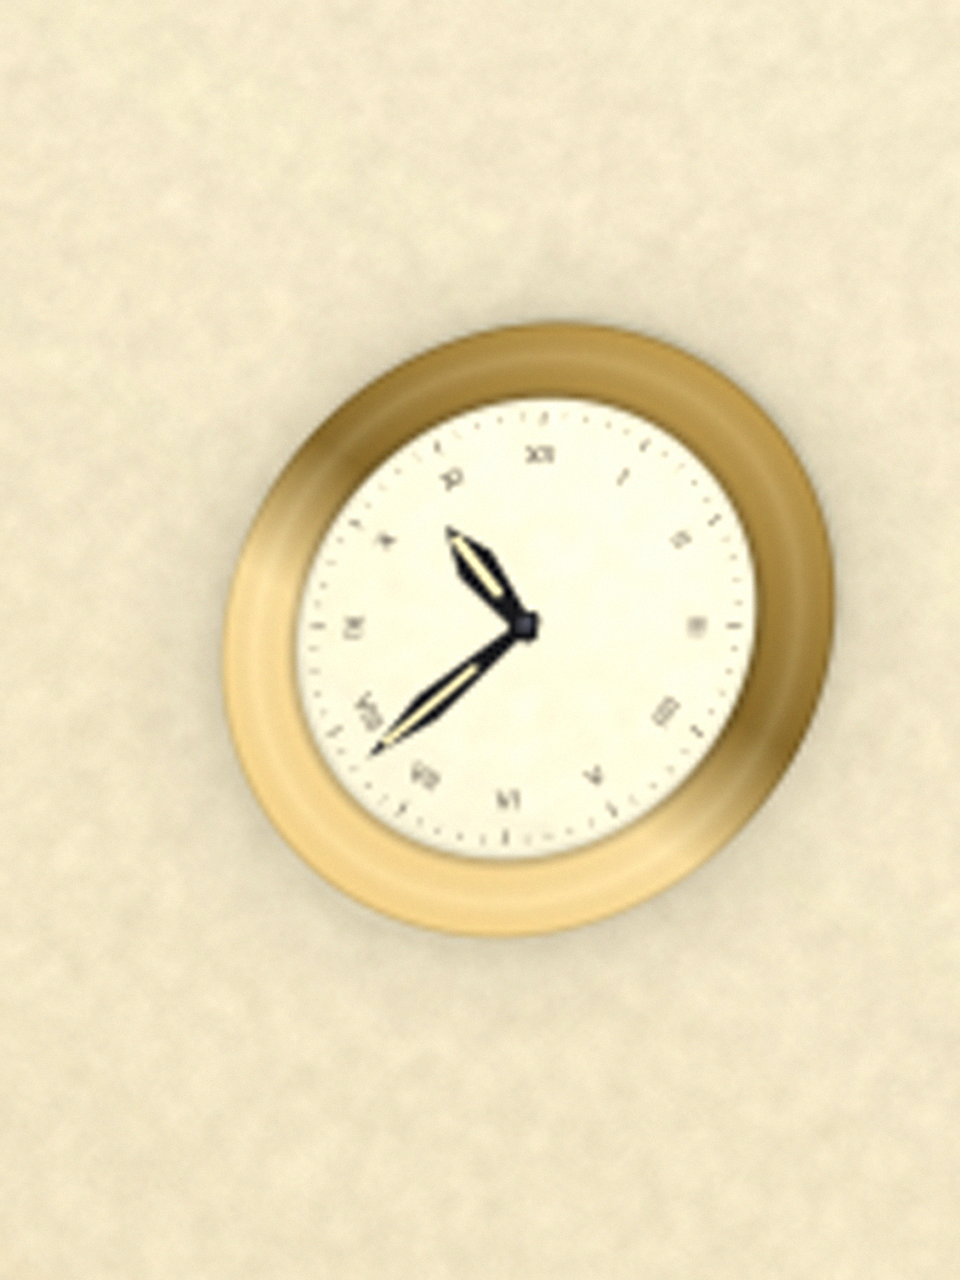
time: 10:38
